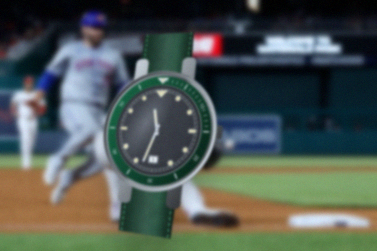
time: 11:33
